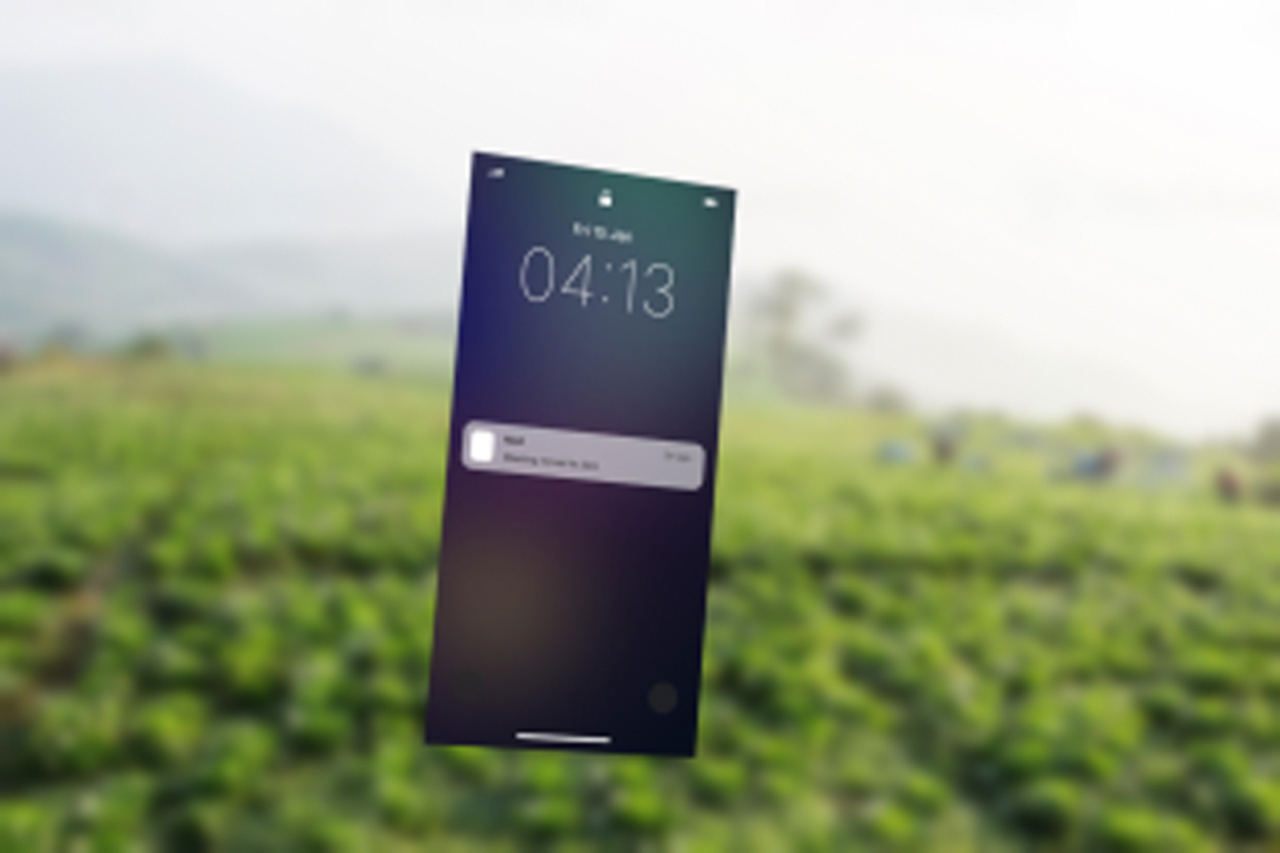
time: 4:13
